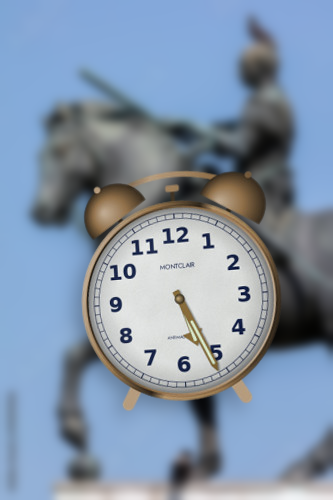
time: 5:26
